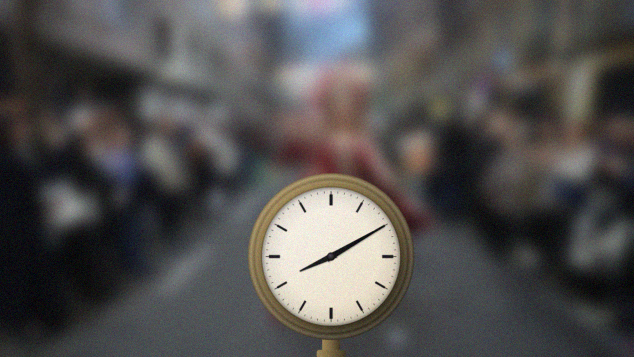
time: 8:10
